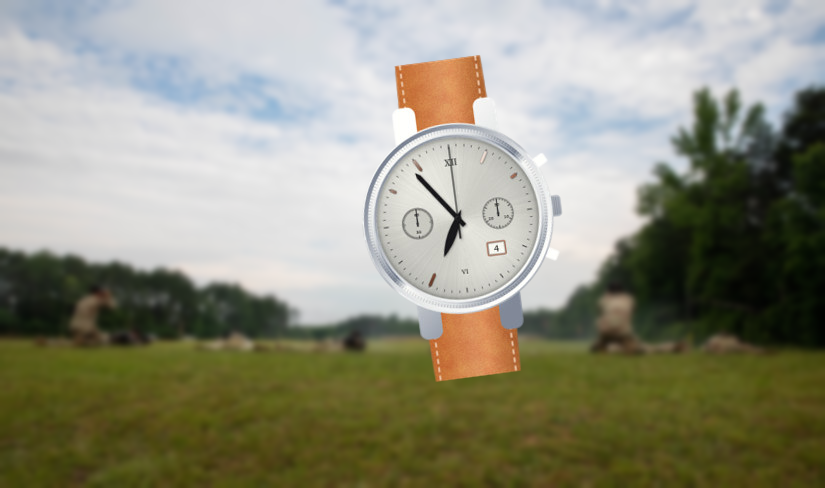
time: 6:54
